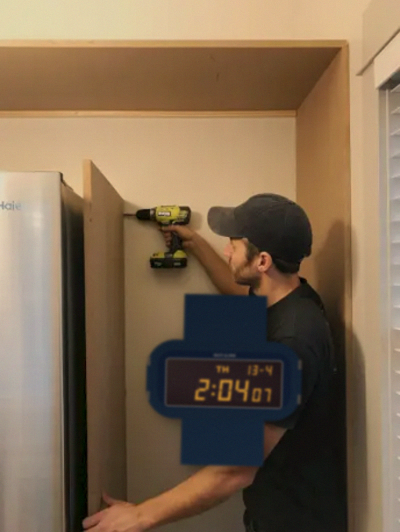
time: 2:04:07
